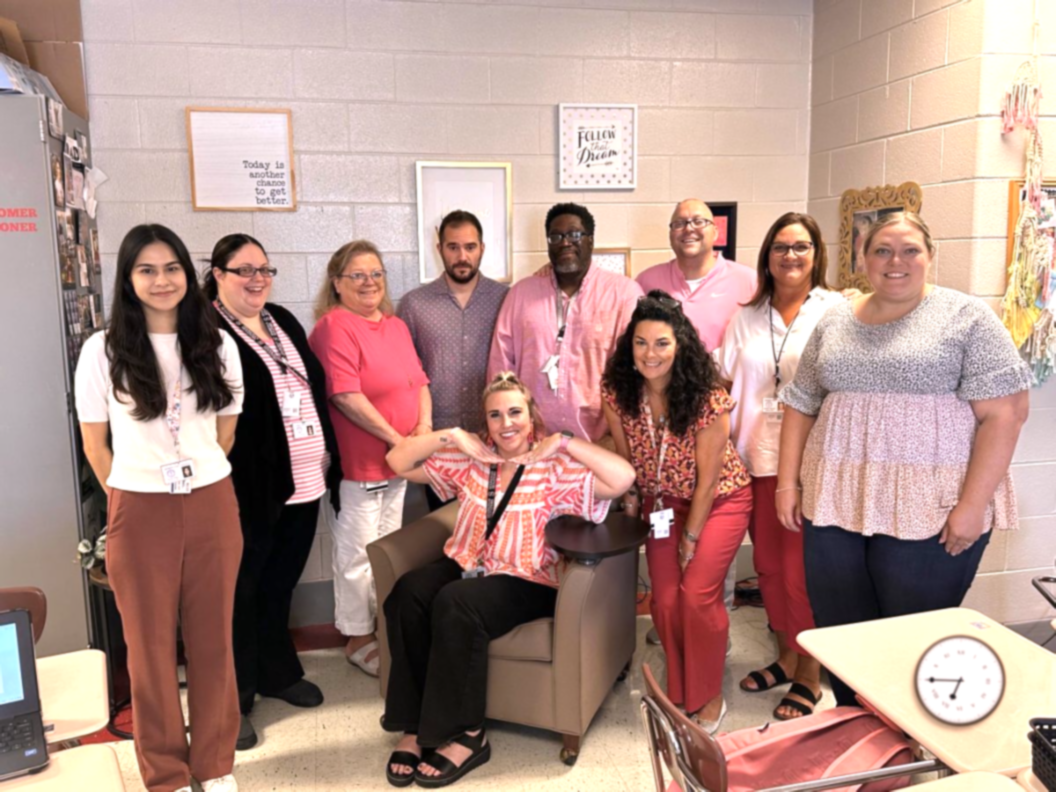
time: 6:45
